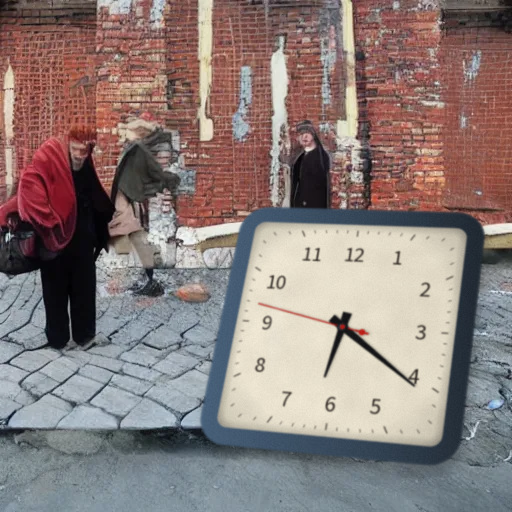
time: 6:20:47
